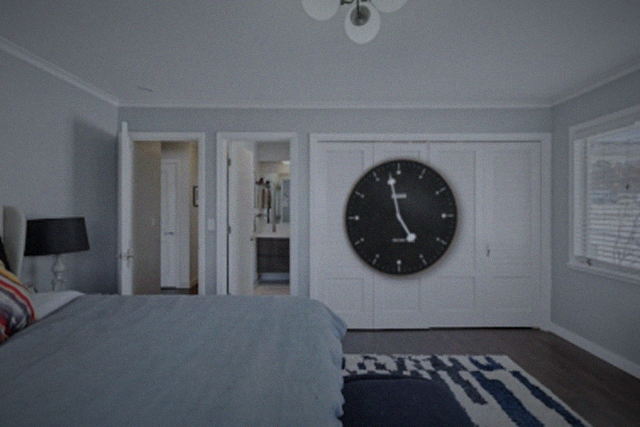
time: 4:58
